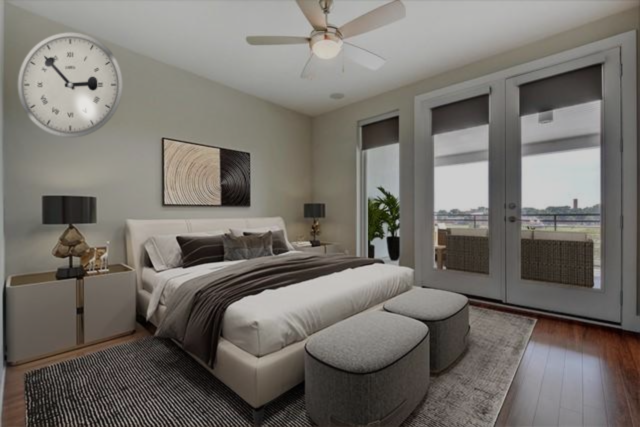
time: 2:53
